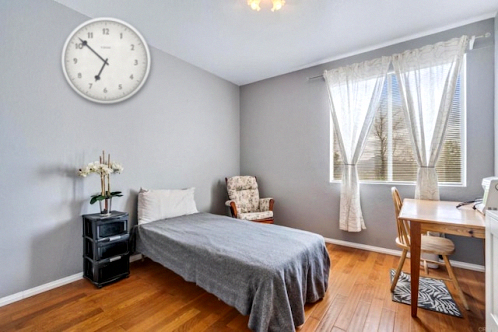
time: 6:52
